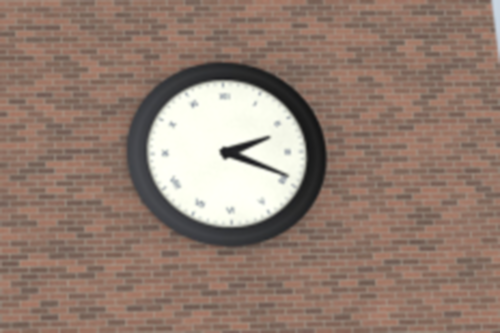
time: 2:19
